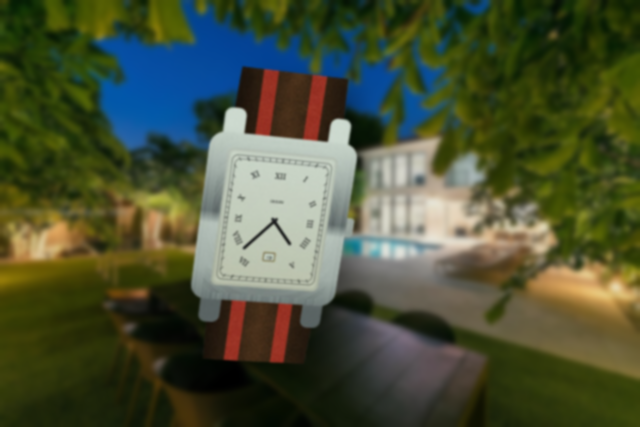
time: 4:37
